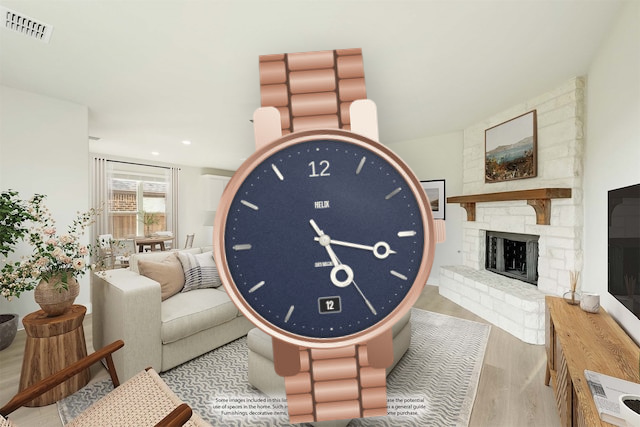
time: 5:17:25
